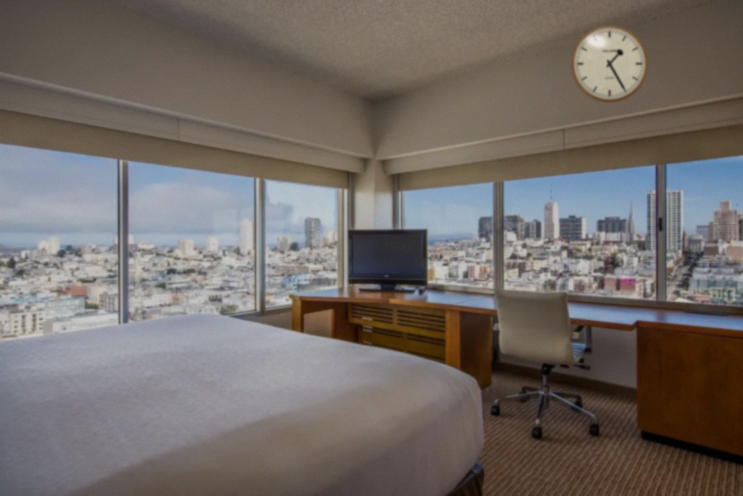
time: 1:25
